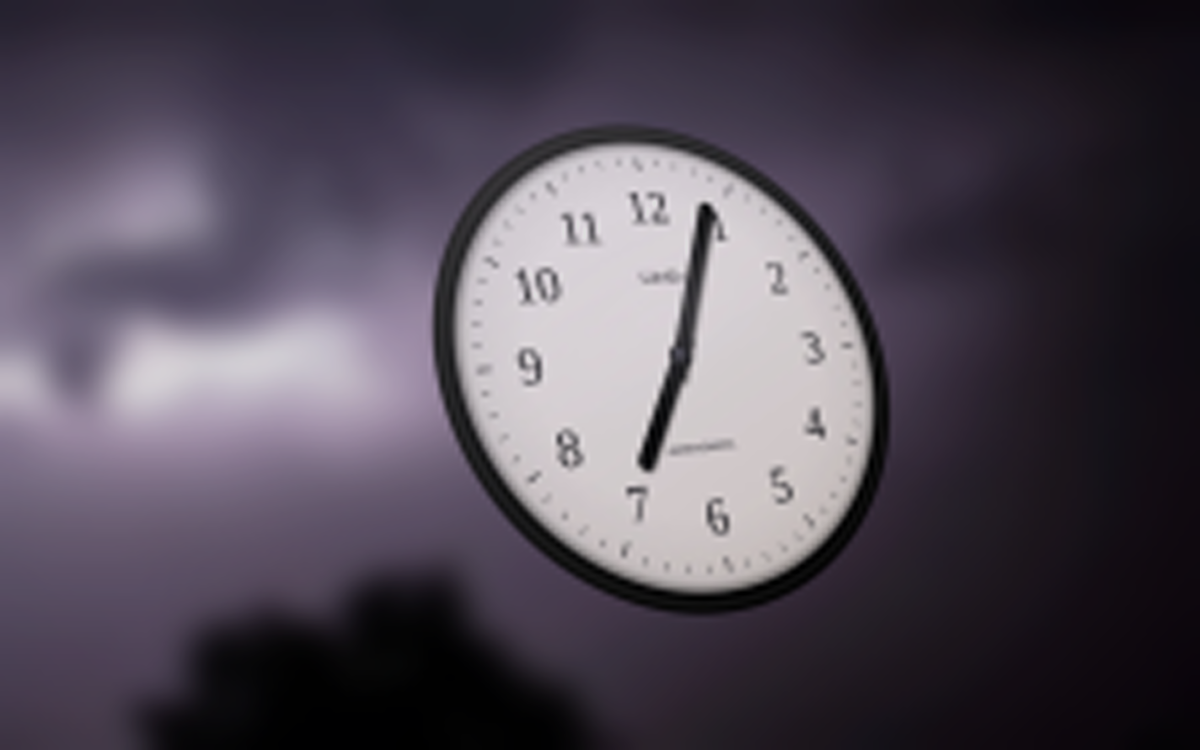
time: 7:04
